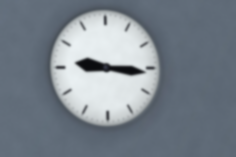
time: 9:16
